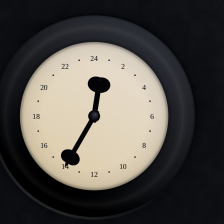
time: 0:35
